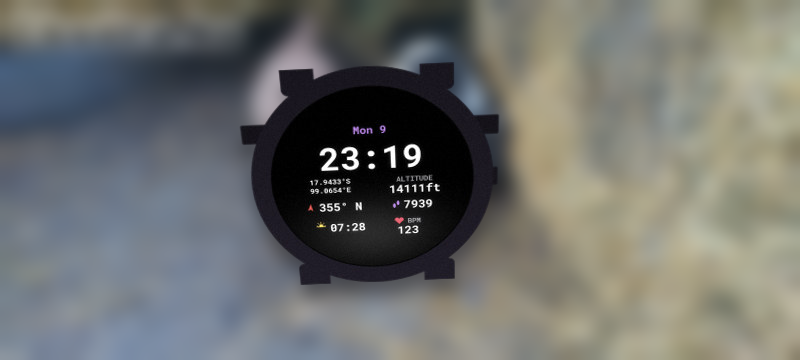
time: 23:19
